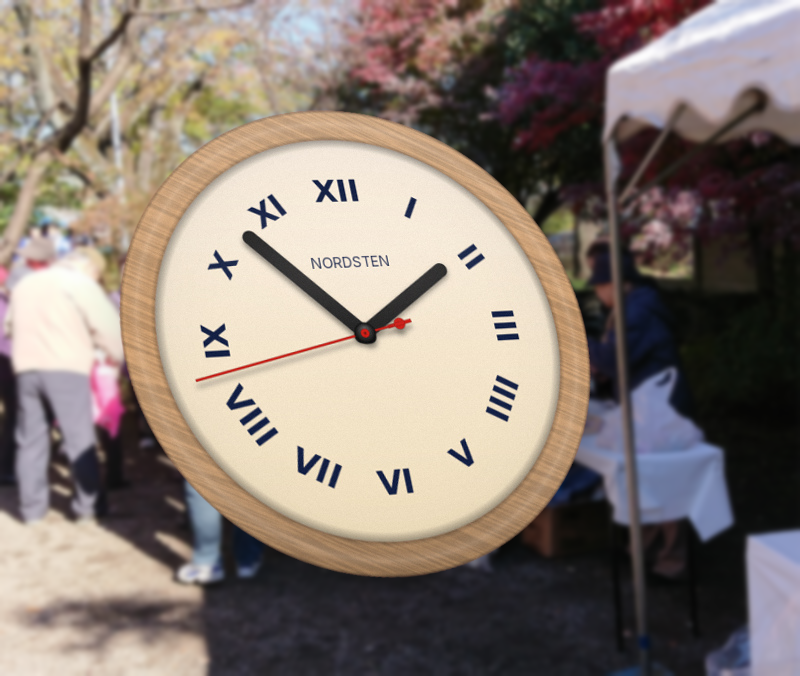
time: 1:52:43
